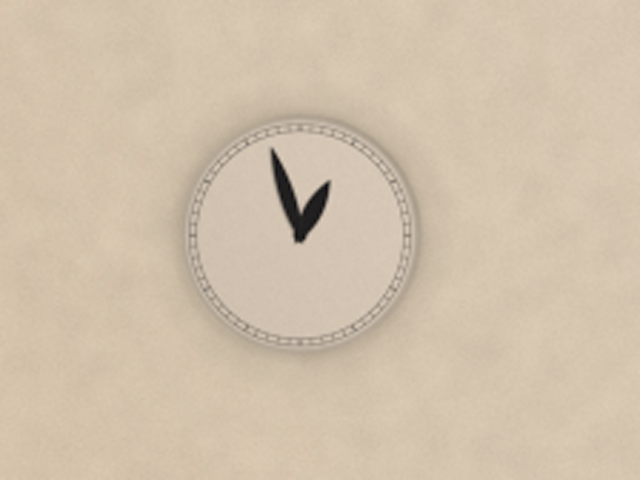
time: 12:57
